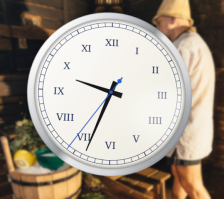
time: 9:33:36
